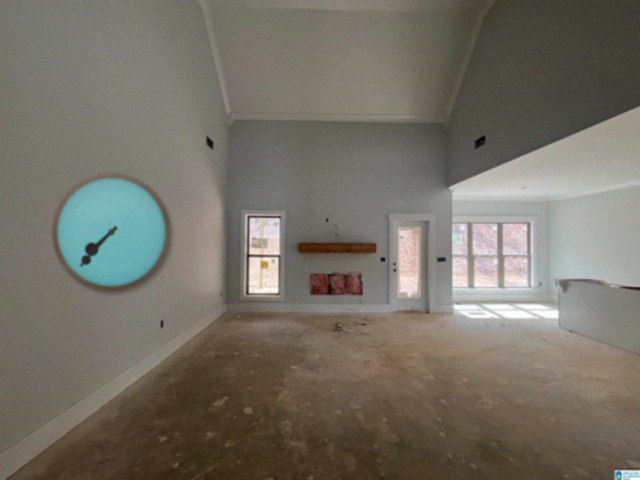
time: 7:37
